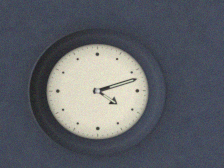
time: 4:12
